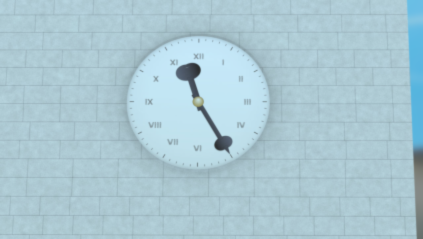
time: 11:25
